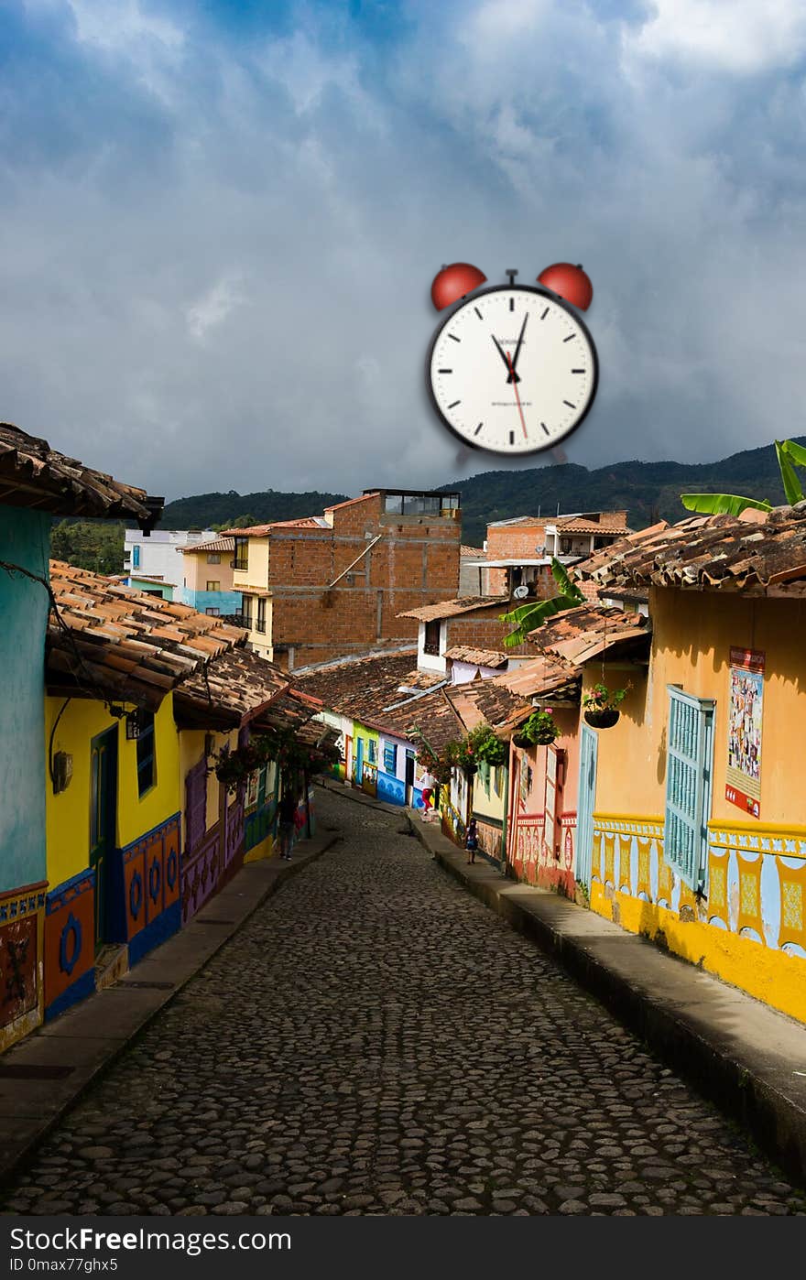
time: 11:02:28
